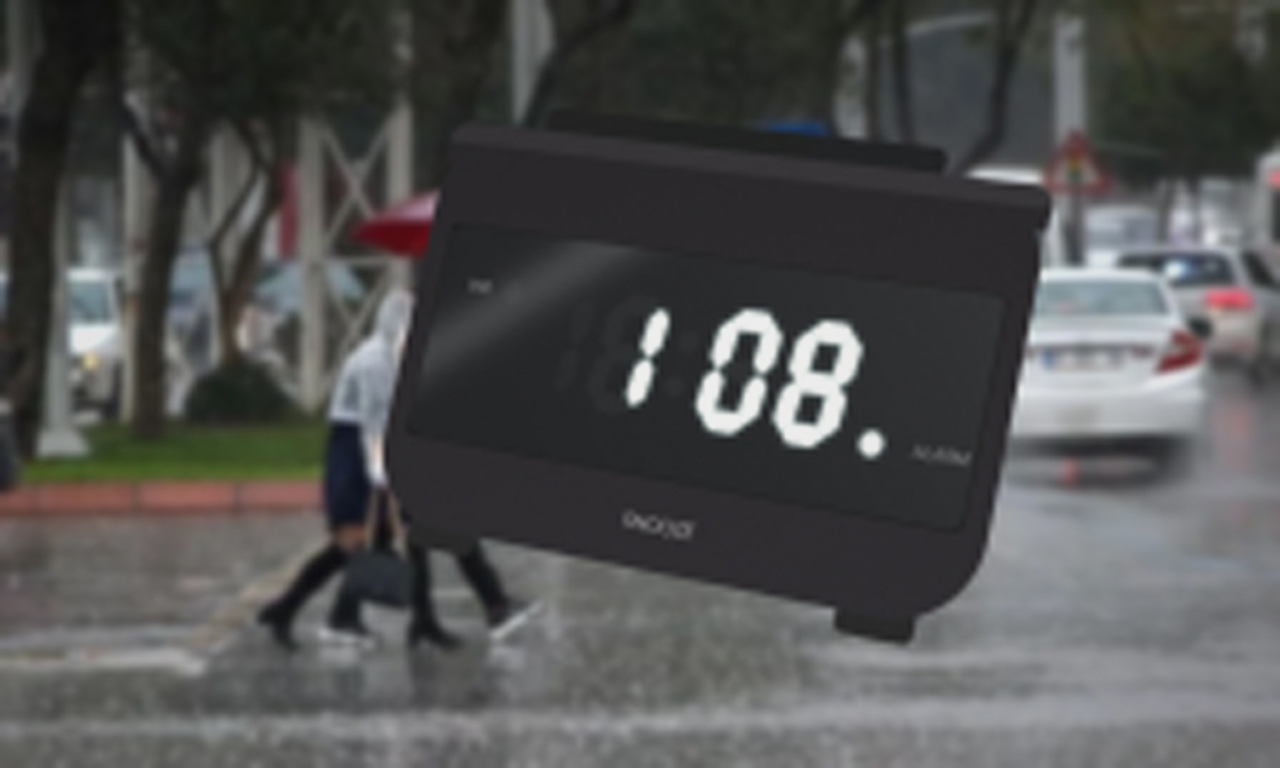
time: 1:08
